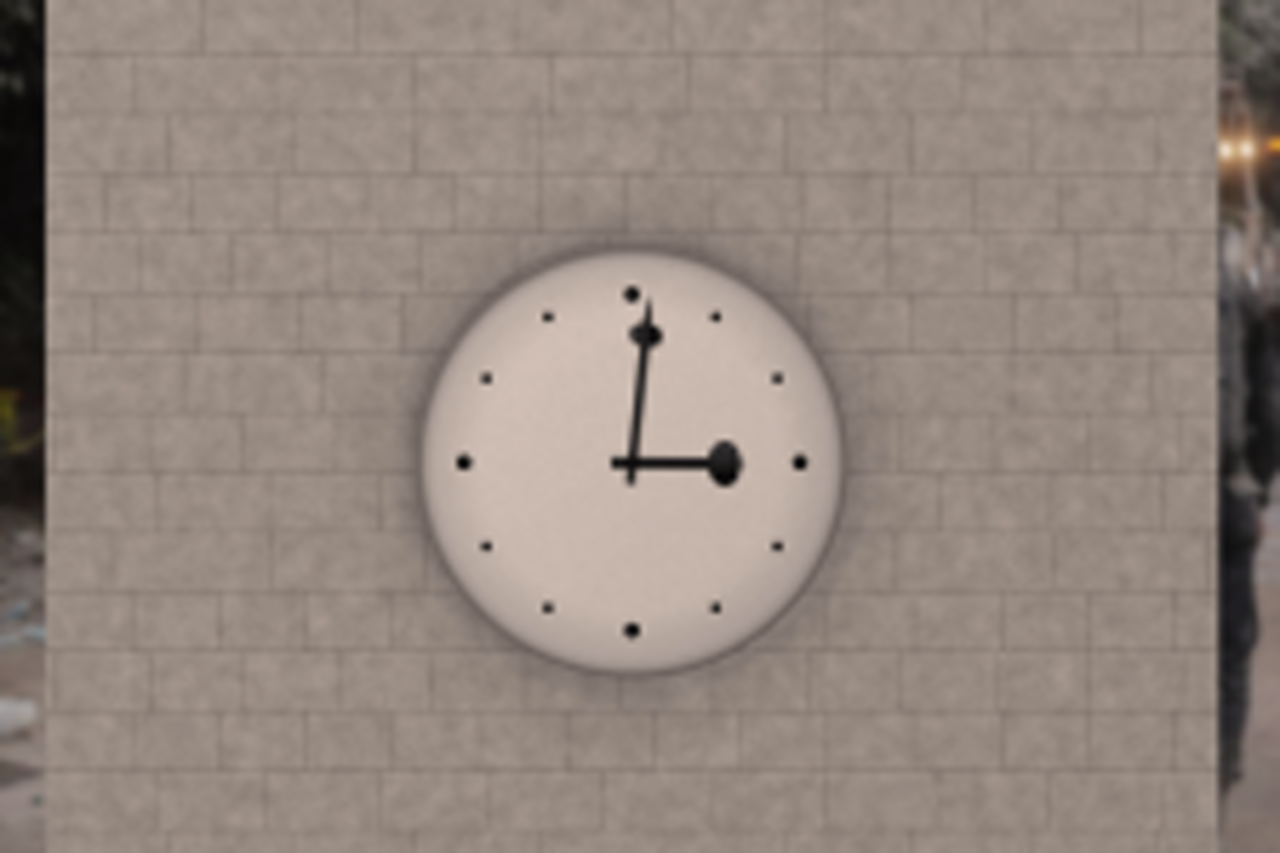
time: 3:01
